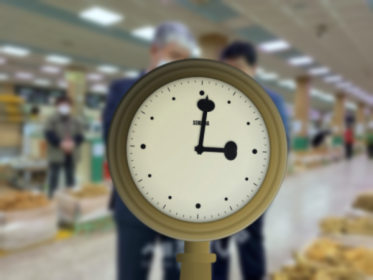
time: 3:01
